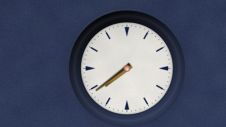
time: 7:39
